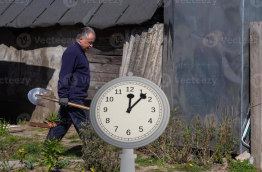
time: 12:07
